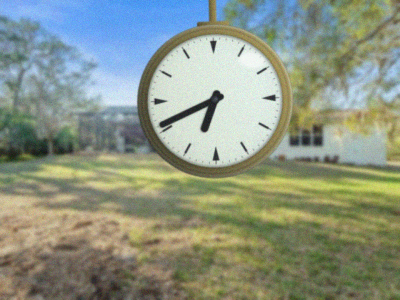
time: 6:41
